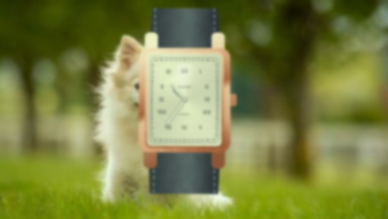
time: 10:36
